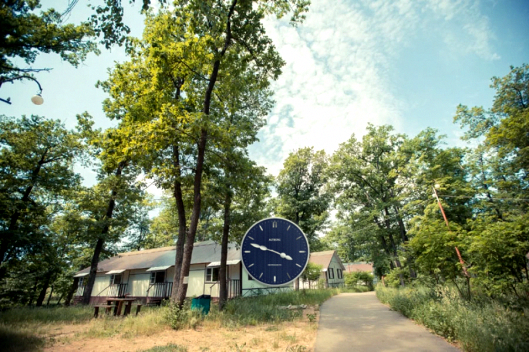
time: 3:48
